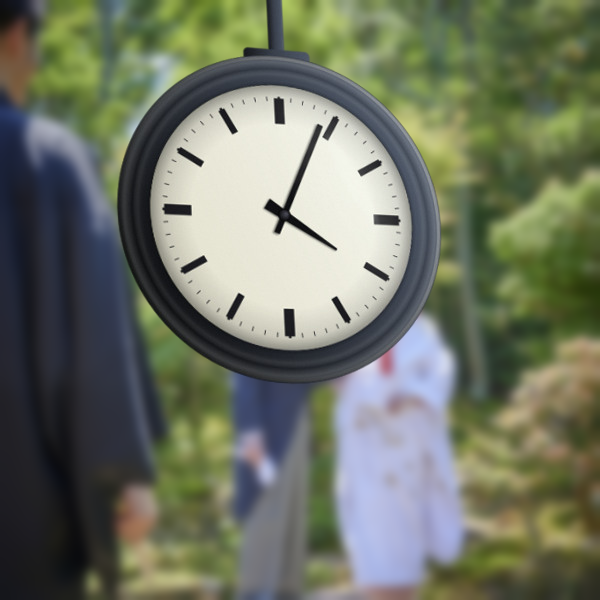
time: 4:04
